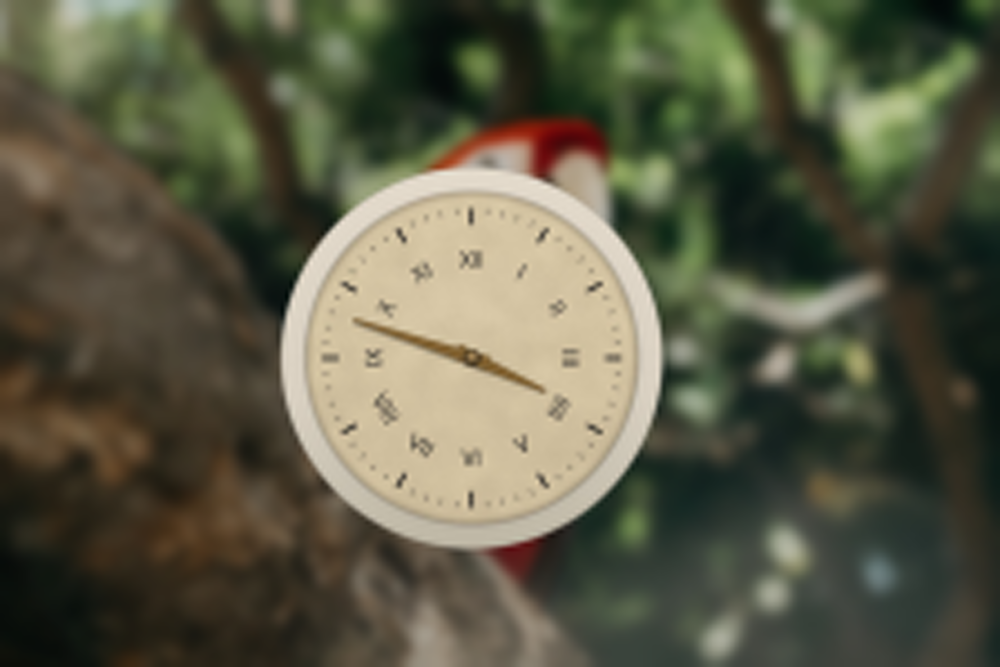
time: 3:48
